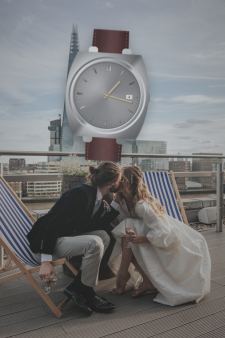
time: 1:17
